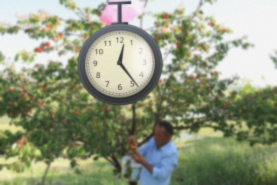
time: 12:24
